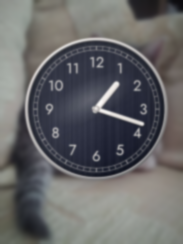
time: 1:18
